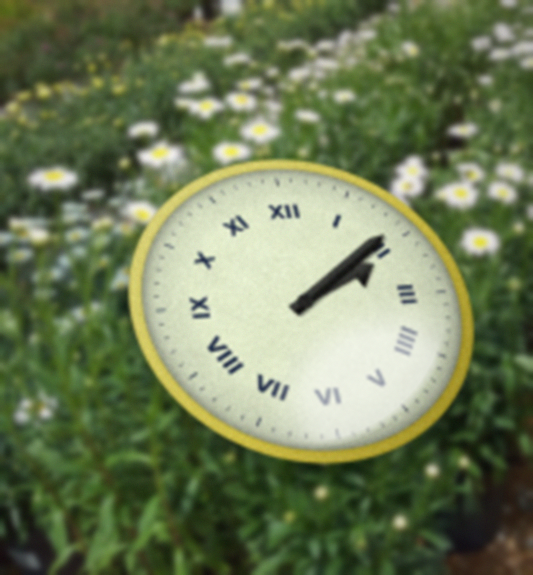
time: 2:09
